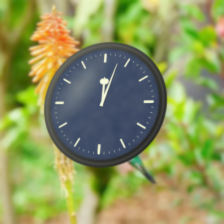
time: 12:03
